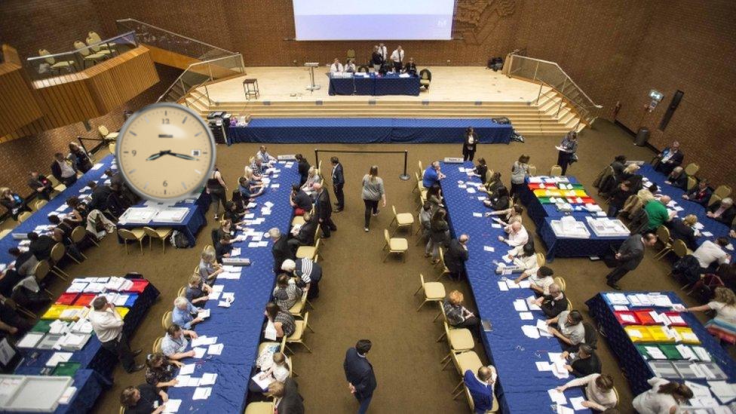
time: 8:17
